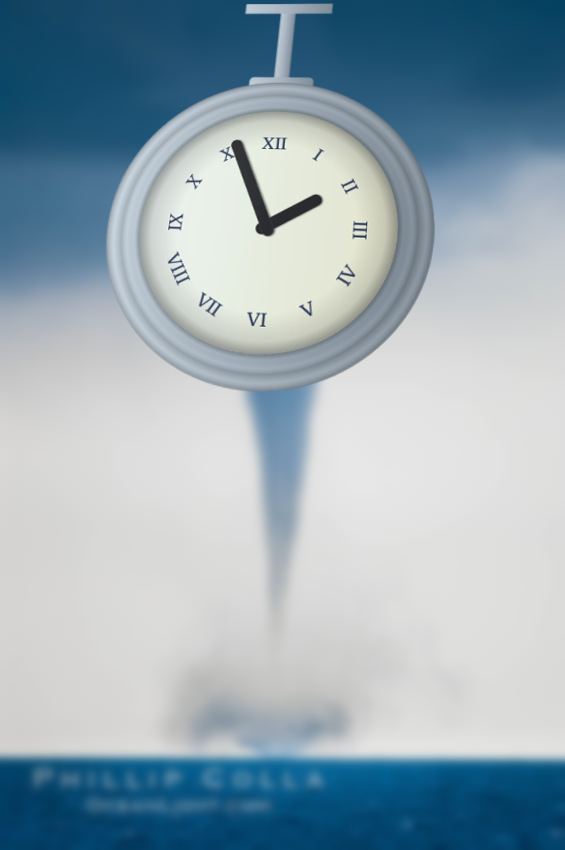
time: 1:56
